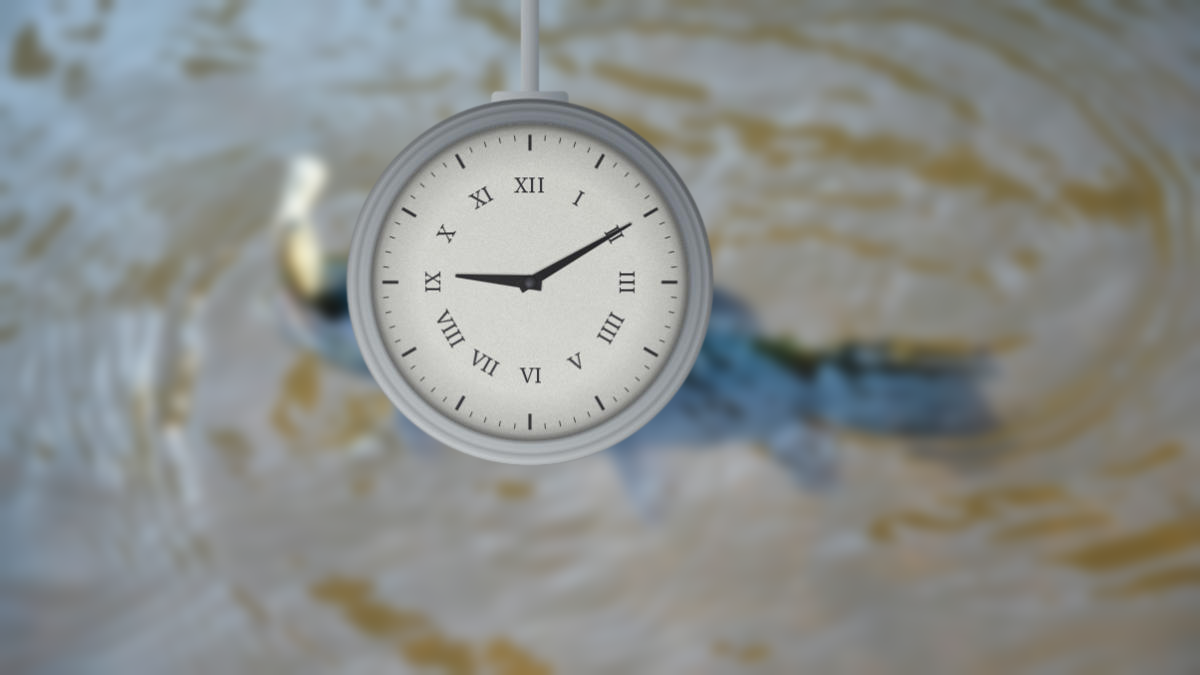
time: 9:10
